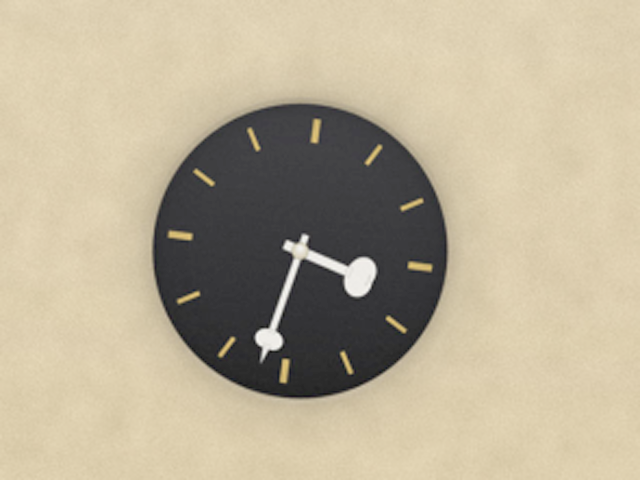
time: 3:32
